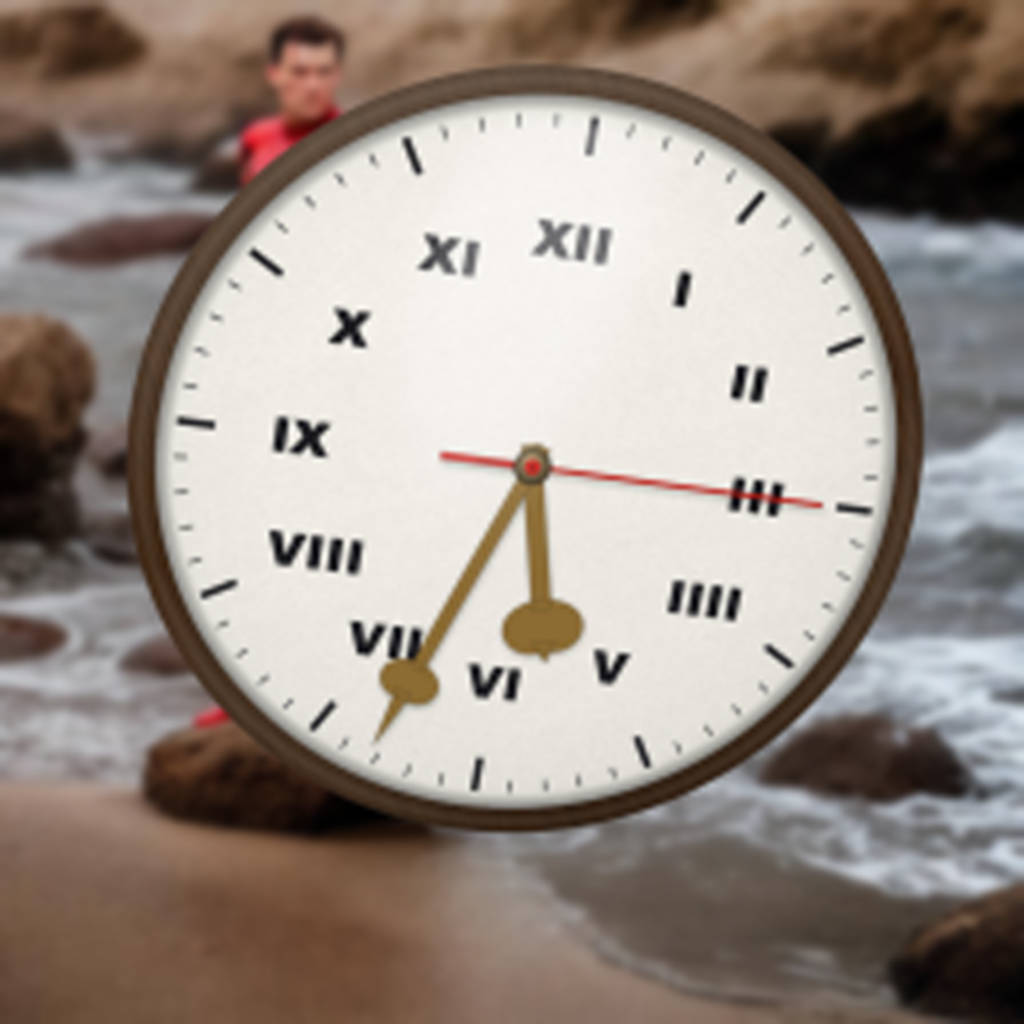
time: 5:33:15
